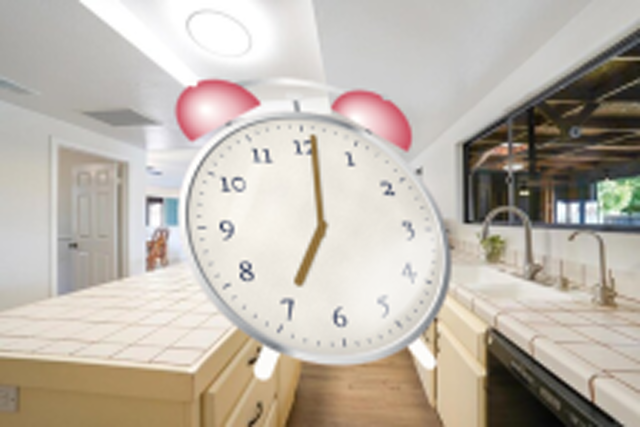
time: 7:01
